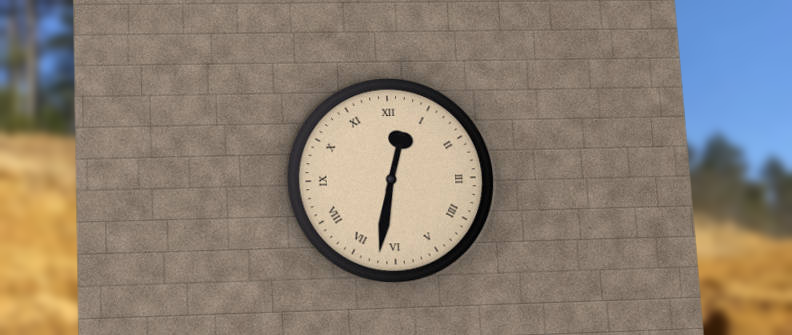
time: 12:32
